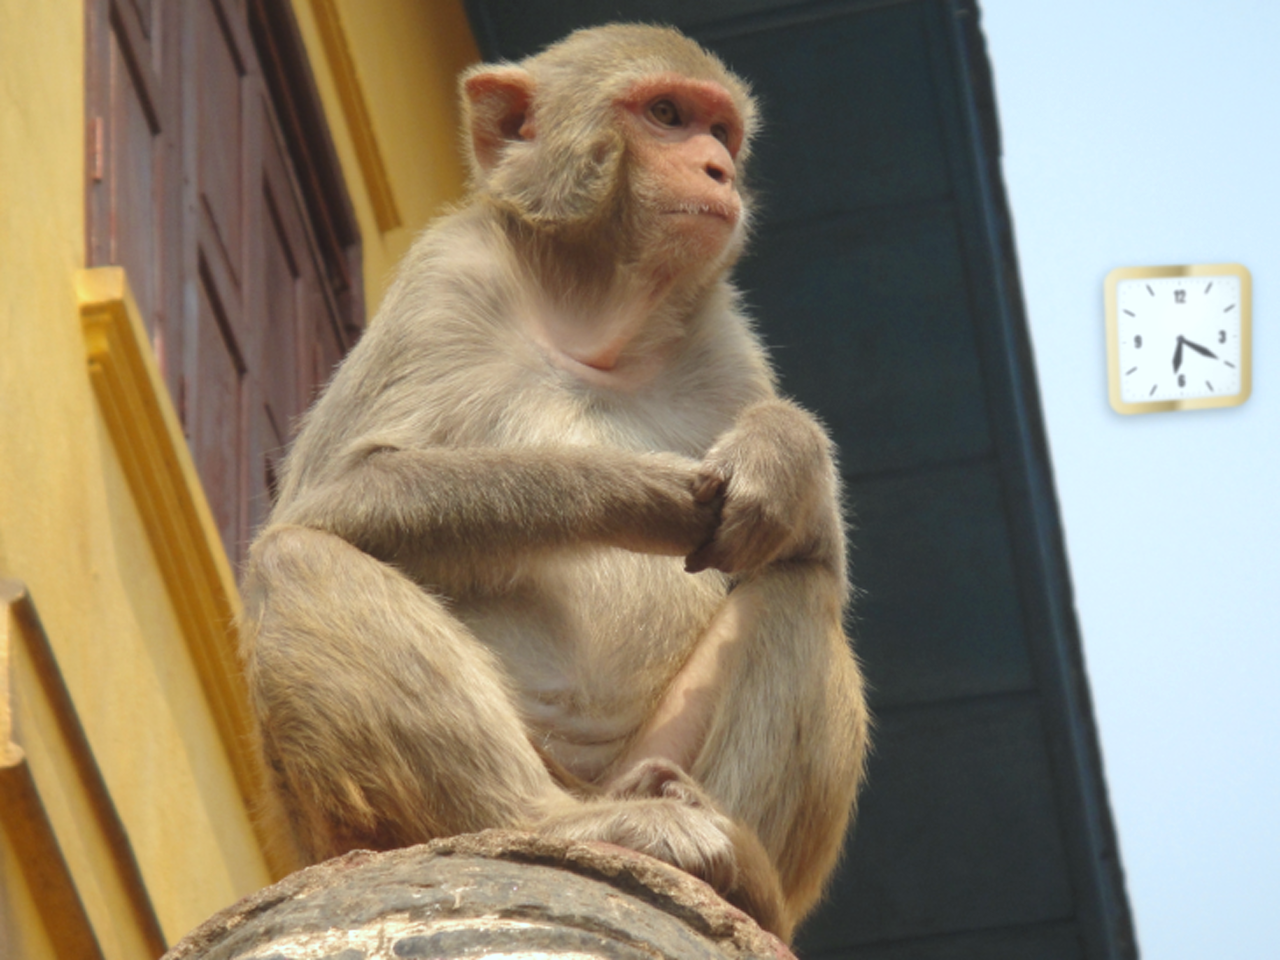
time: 6:20
